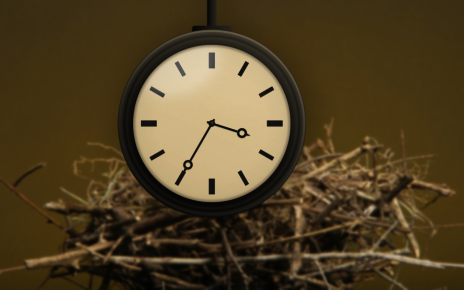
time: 3:35
